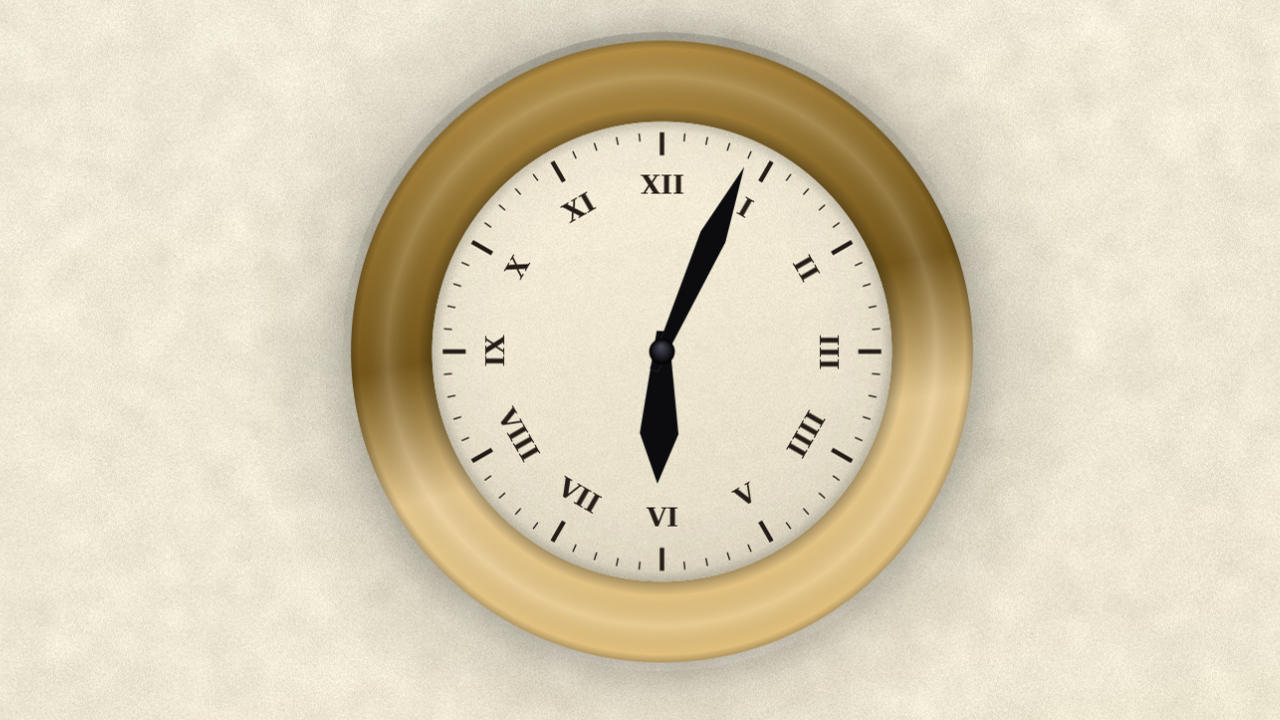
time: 6:04
